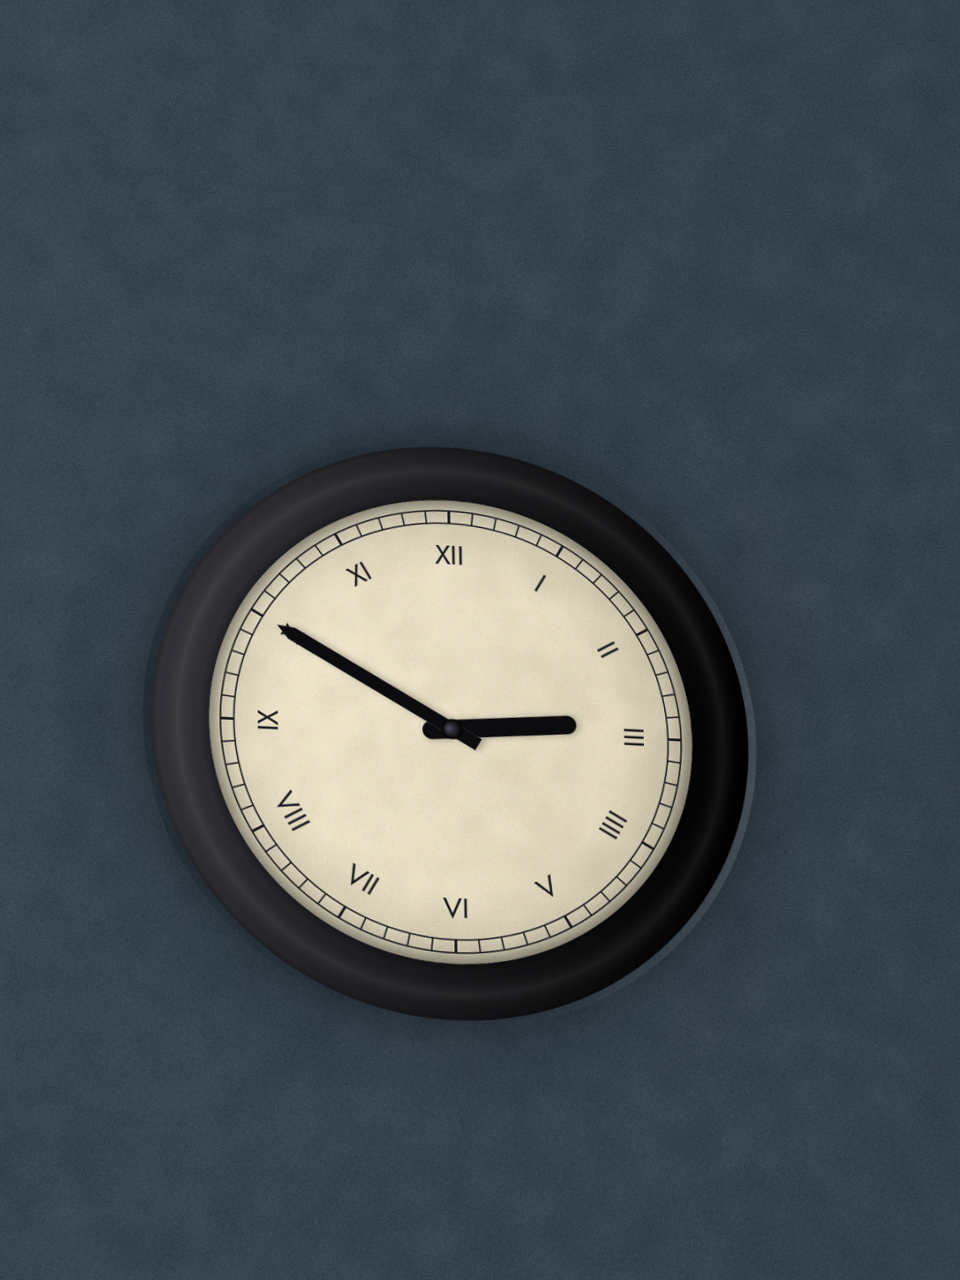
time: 2:50
